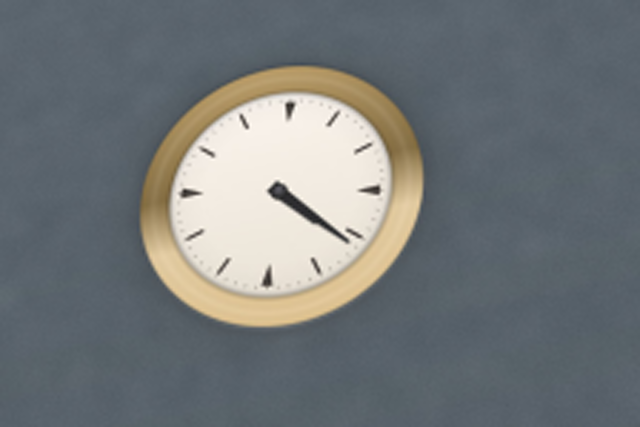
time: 4:21
